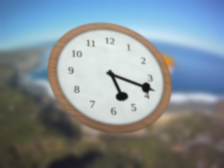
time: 5:18
